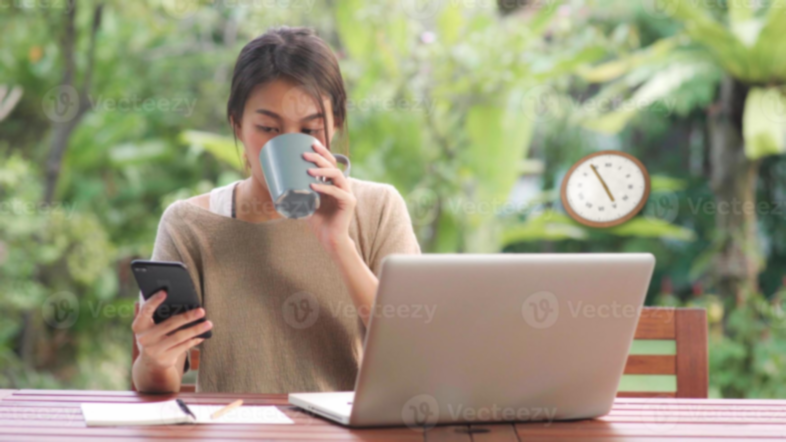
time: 4:54
